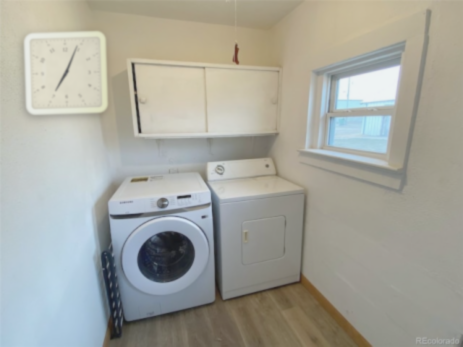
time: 7:04
